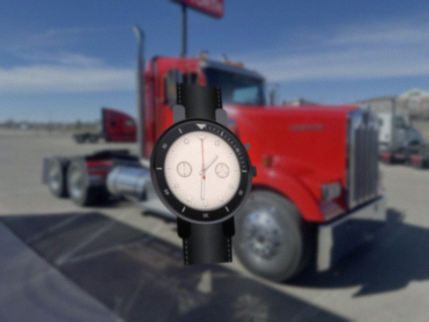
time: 1:31
